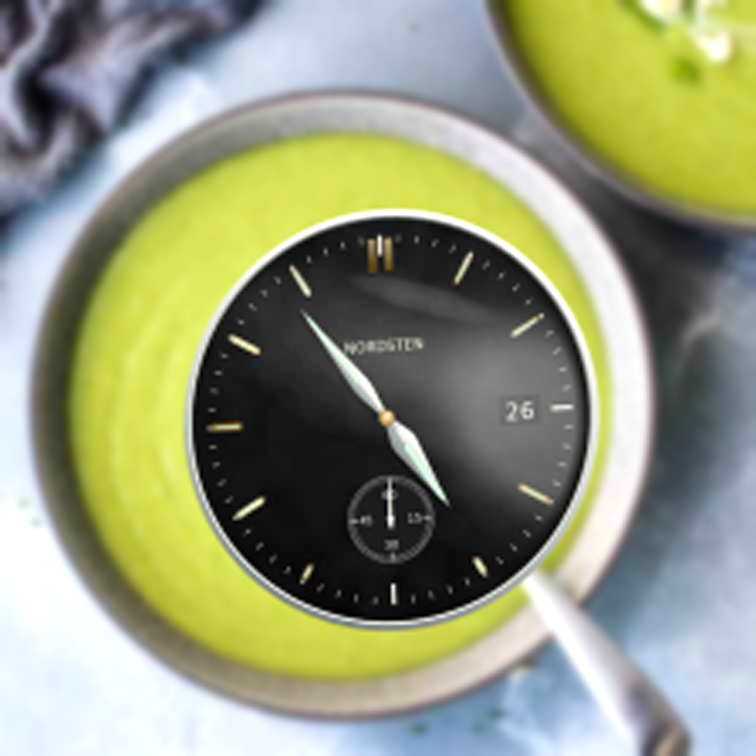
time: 4:54
